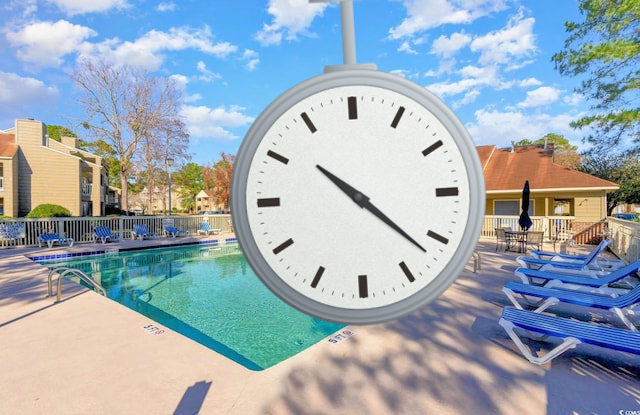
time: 10:22
